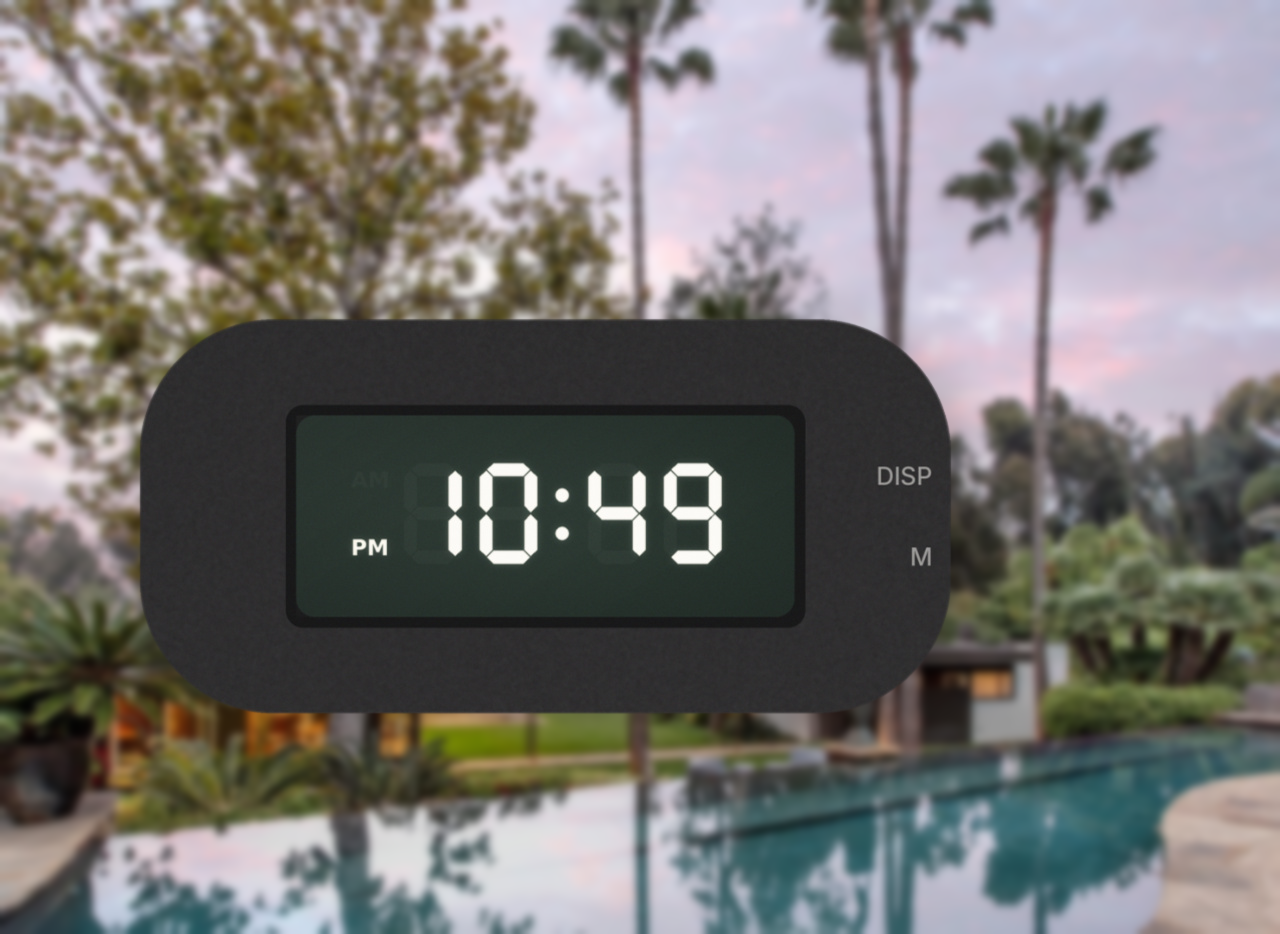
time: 10:49
